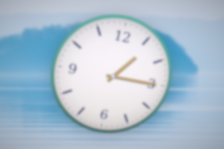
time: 1:15
